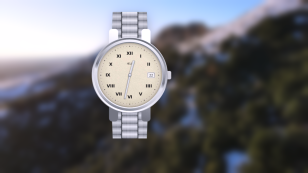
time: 12:32
